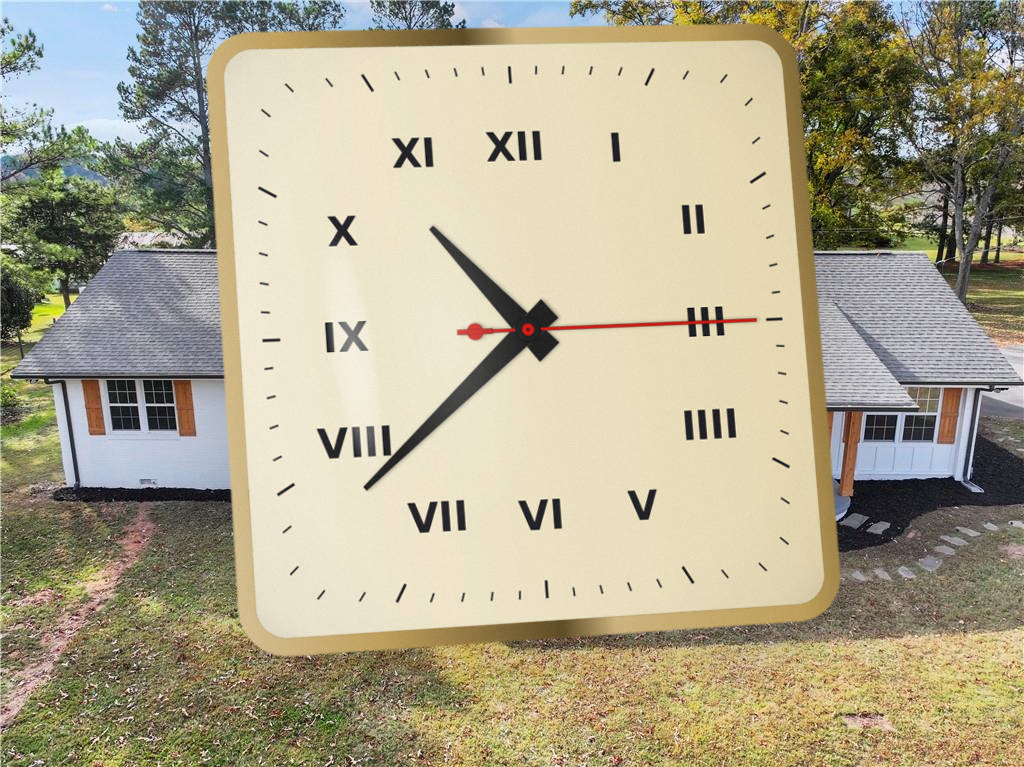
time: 10:38:15
